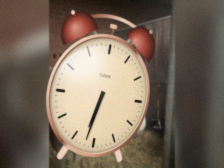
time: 6:32
